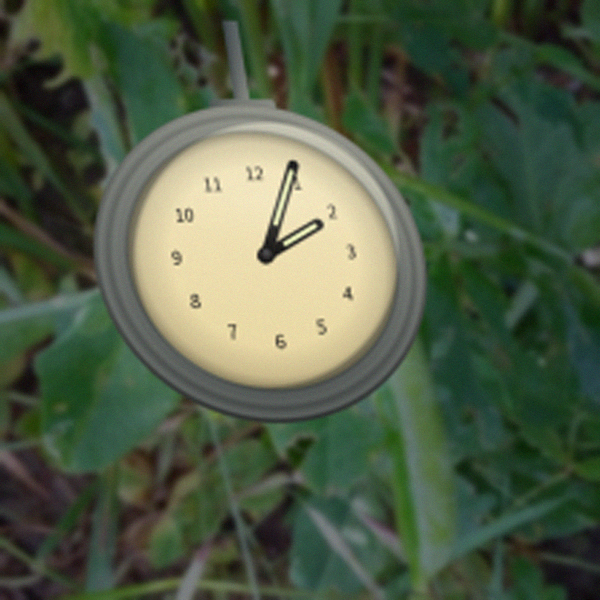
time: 2:04
